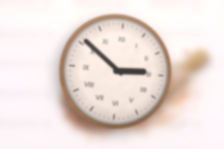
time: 2:51
